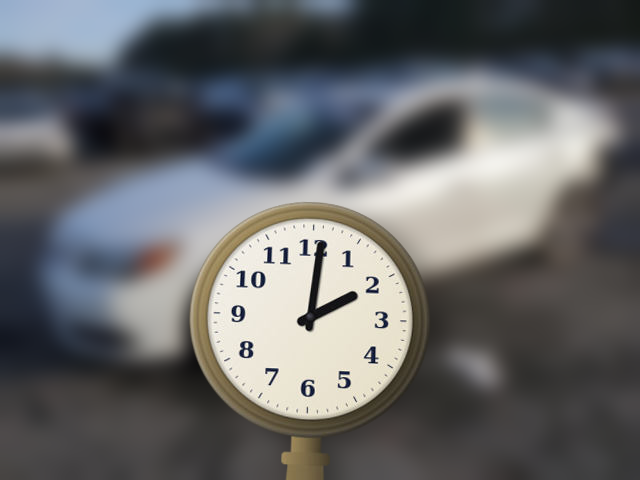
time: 2:01
